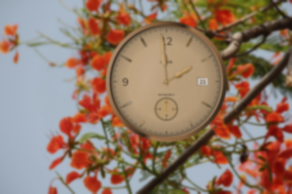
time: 1:59
